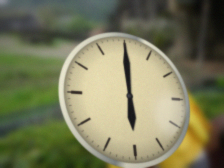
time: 6:00
